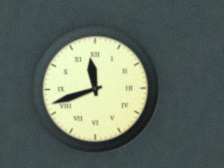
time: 11:42
